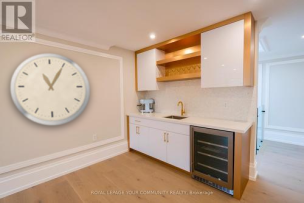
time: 11:05
